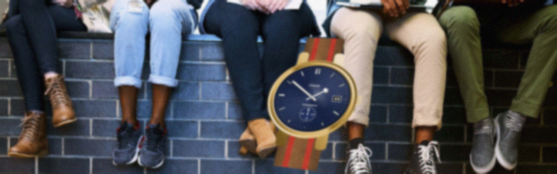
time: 1:51
